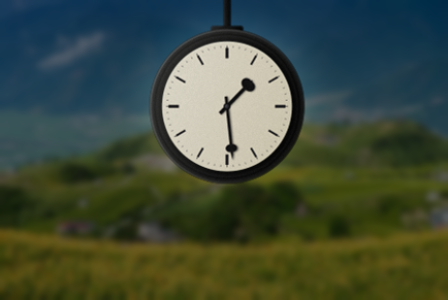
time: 1:29
